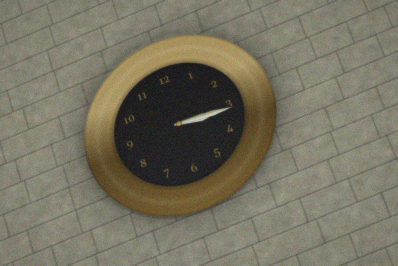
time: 3:16
